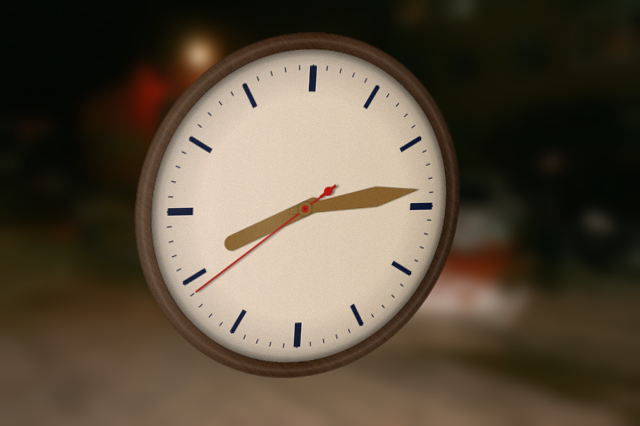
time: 8:13:39
